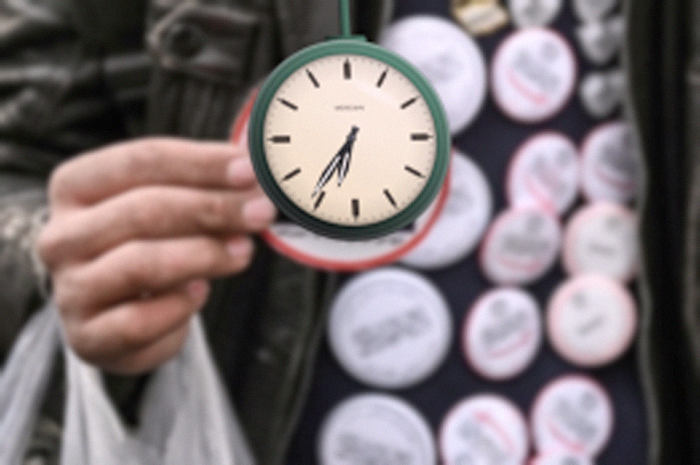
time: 6:36
